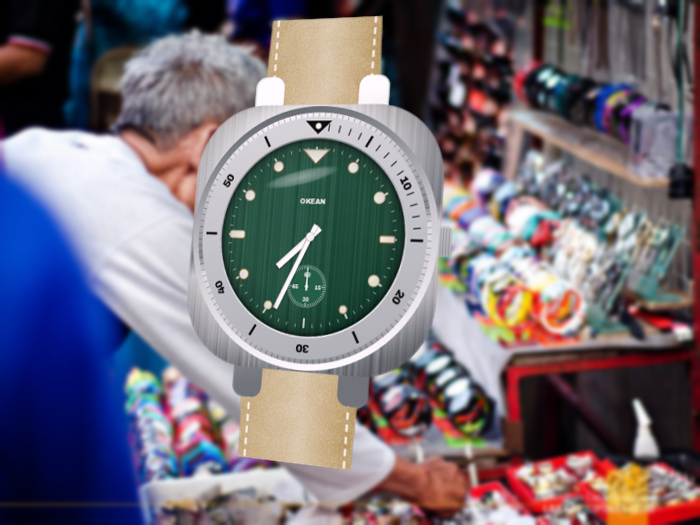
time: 7:34
